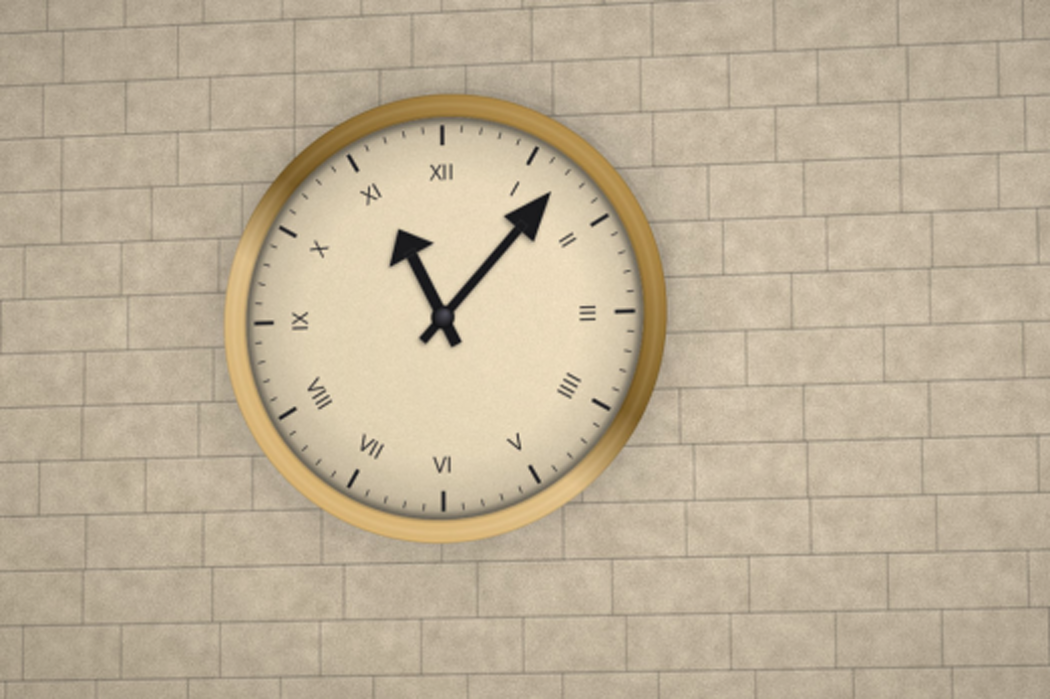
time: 11:07
